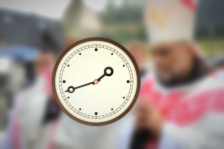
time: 1:42
